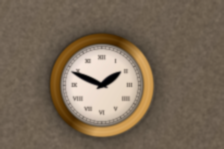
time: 1:49
